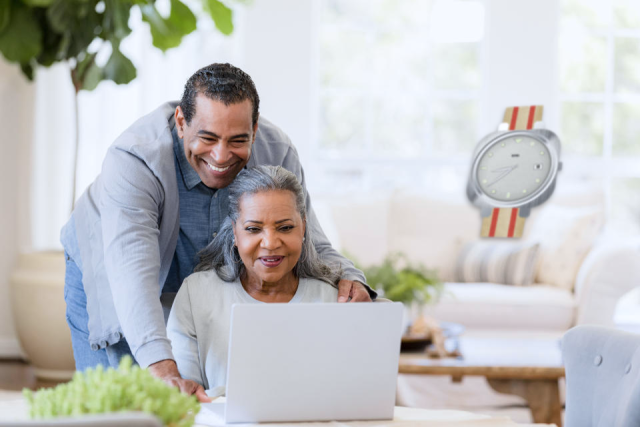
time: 8:38
